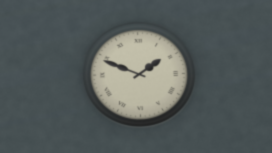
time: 1:49
